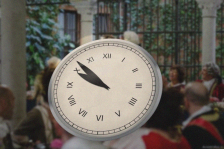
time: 9:52
